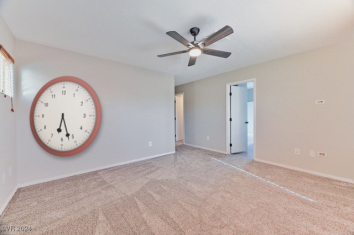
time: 6:27
